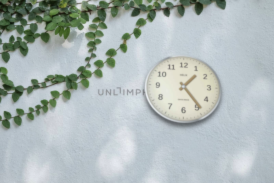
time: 1:24
